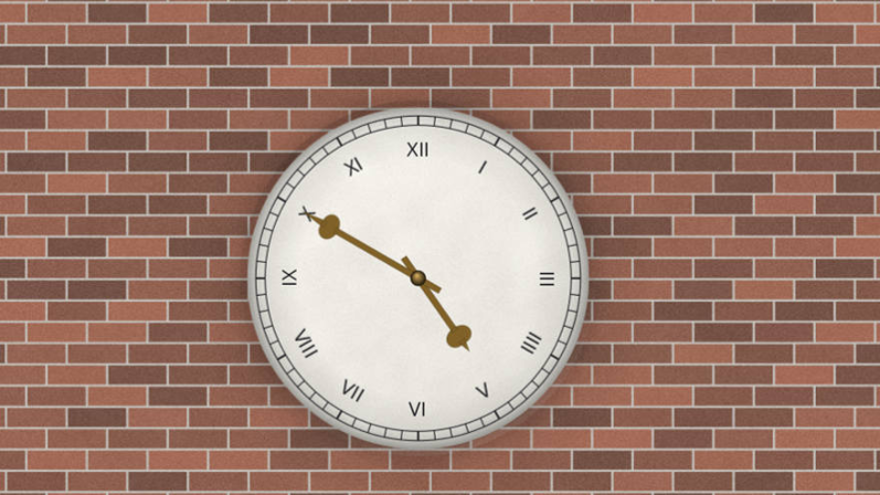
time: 4:50
